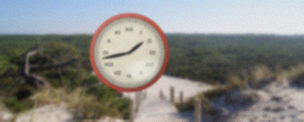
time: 1:43
